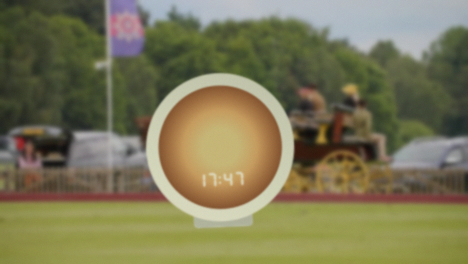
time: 17:47
